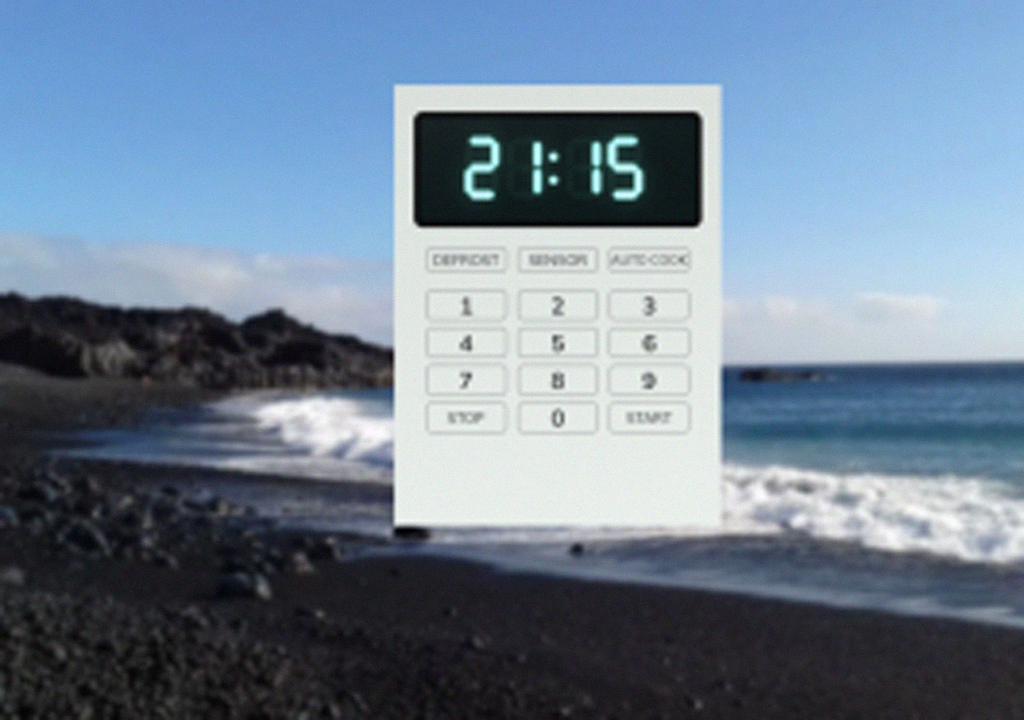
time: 21:15
